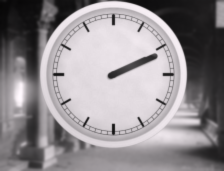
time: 2:11
